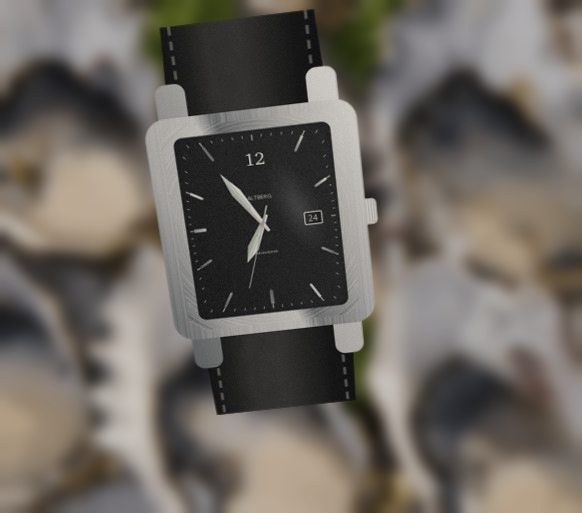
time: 6:54:33
